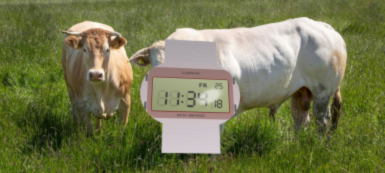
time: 11:34
